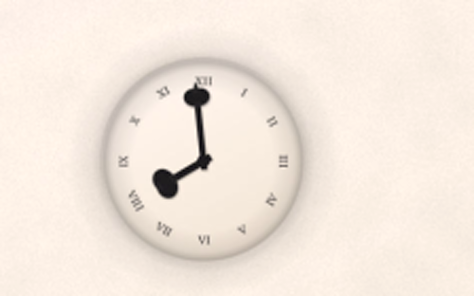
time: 7:59
